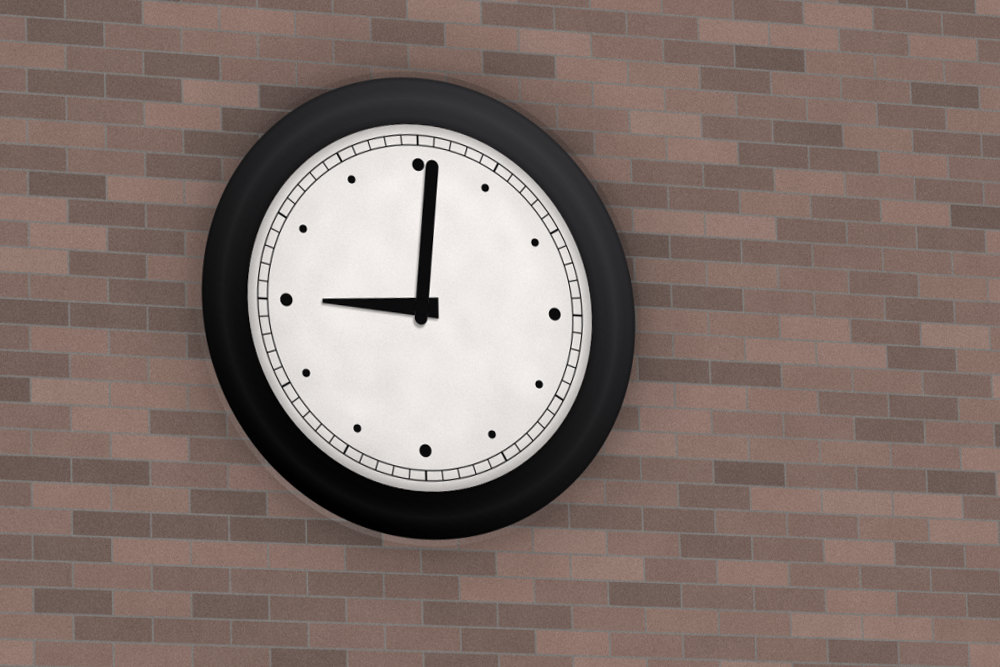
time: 9:01
